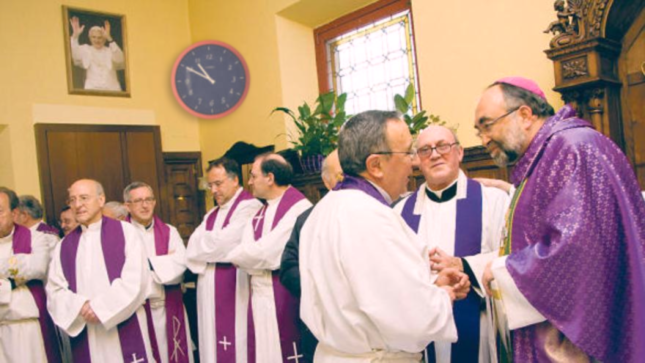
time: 10:50
